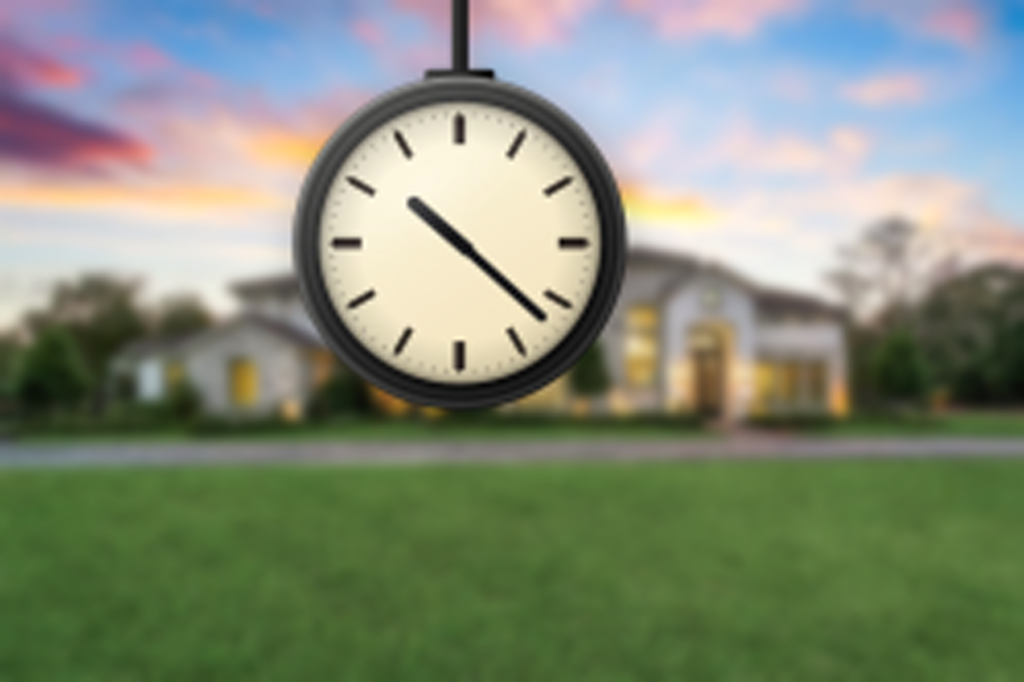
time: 10:22
